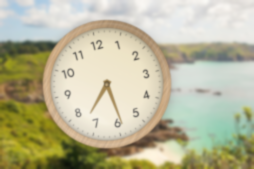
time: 7:29
